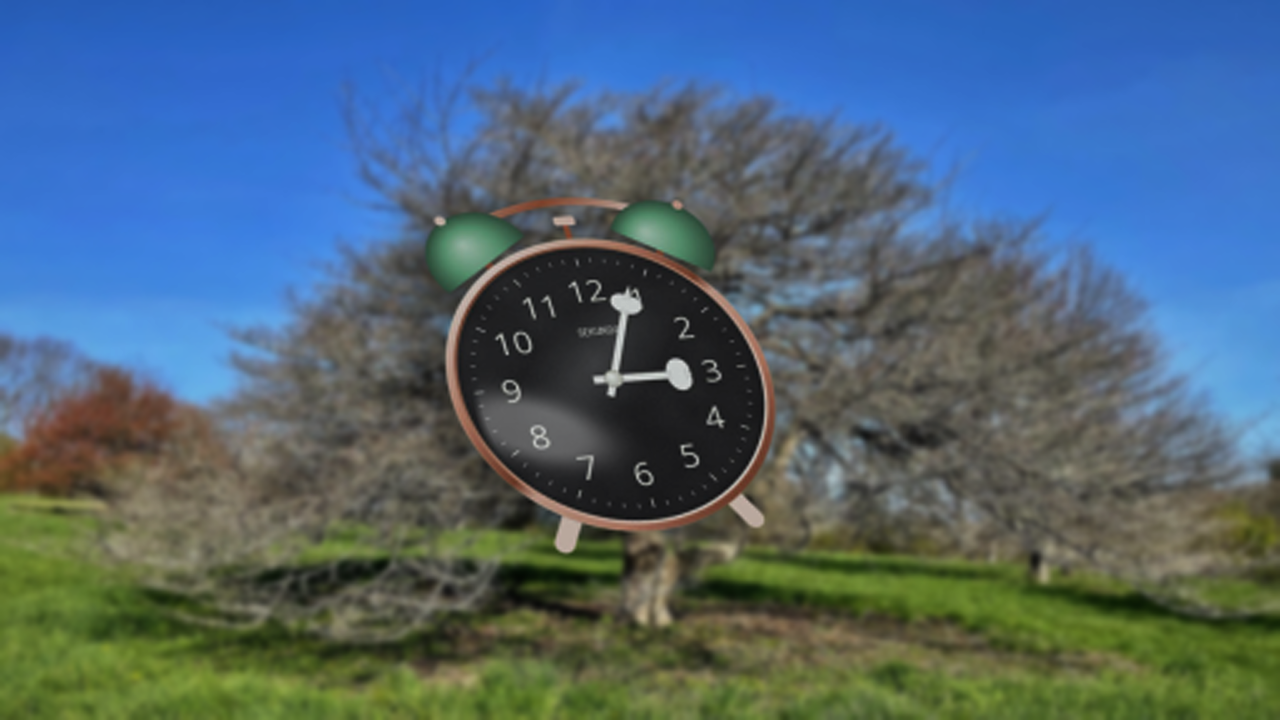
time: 3:04
